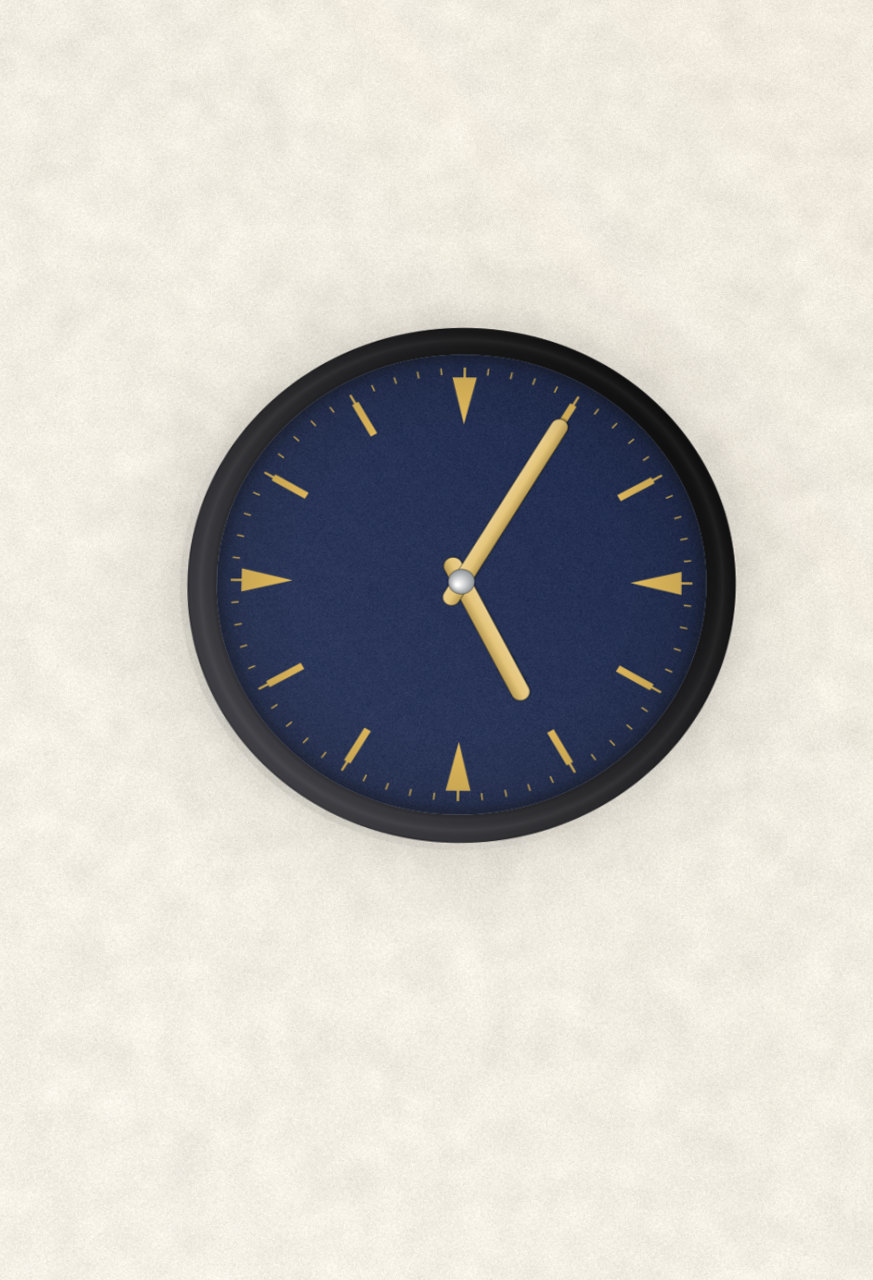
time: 5:05
